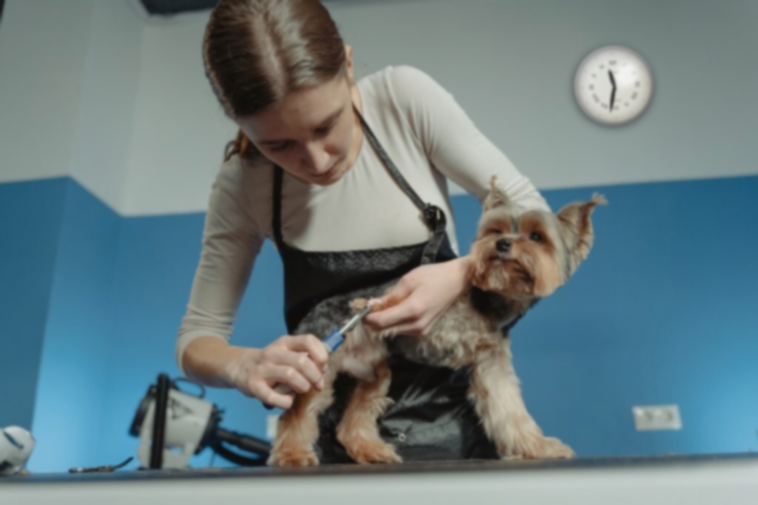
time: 11:32
